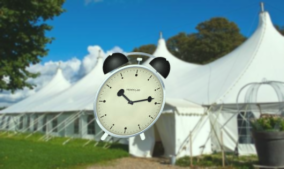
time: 10:13
